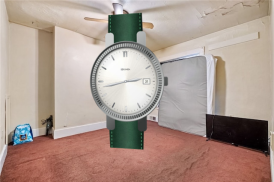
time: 2:43
